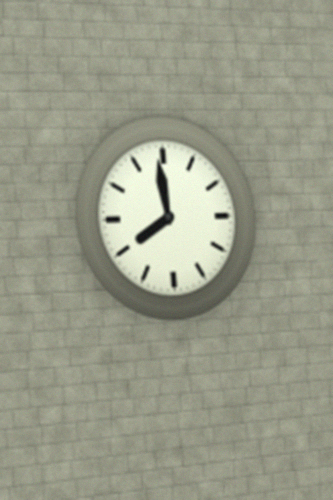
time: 7:59
